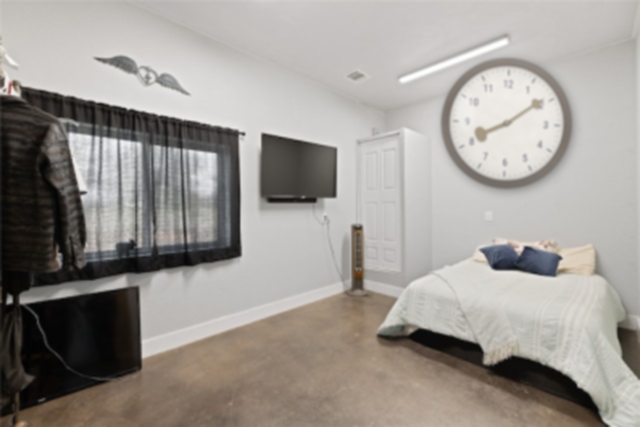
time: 8:09
